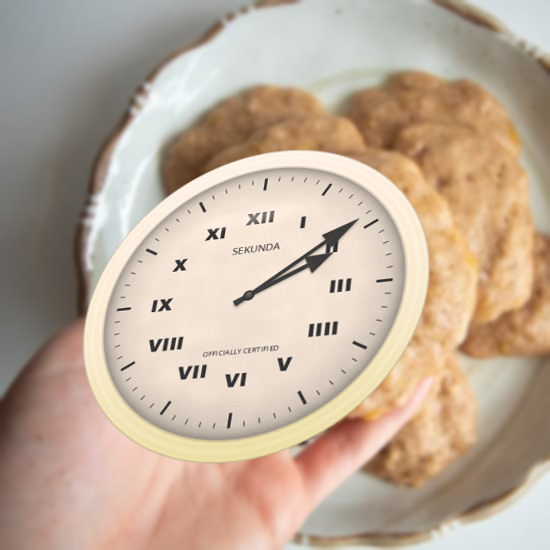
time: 2:09
